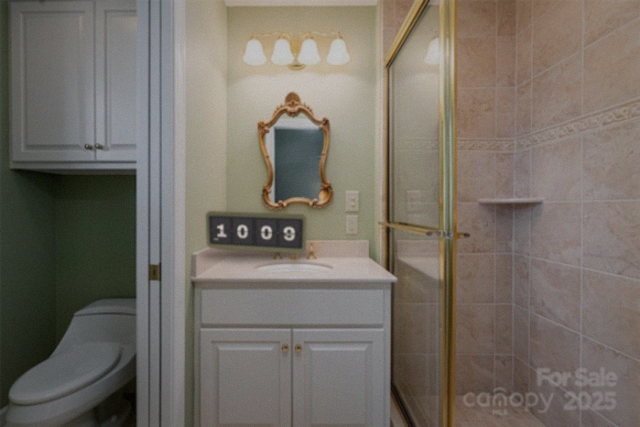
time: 10:09
